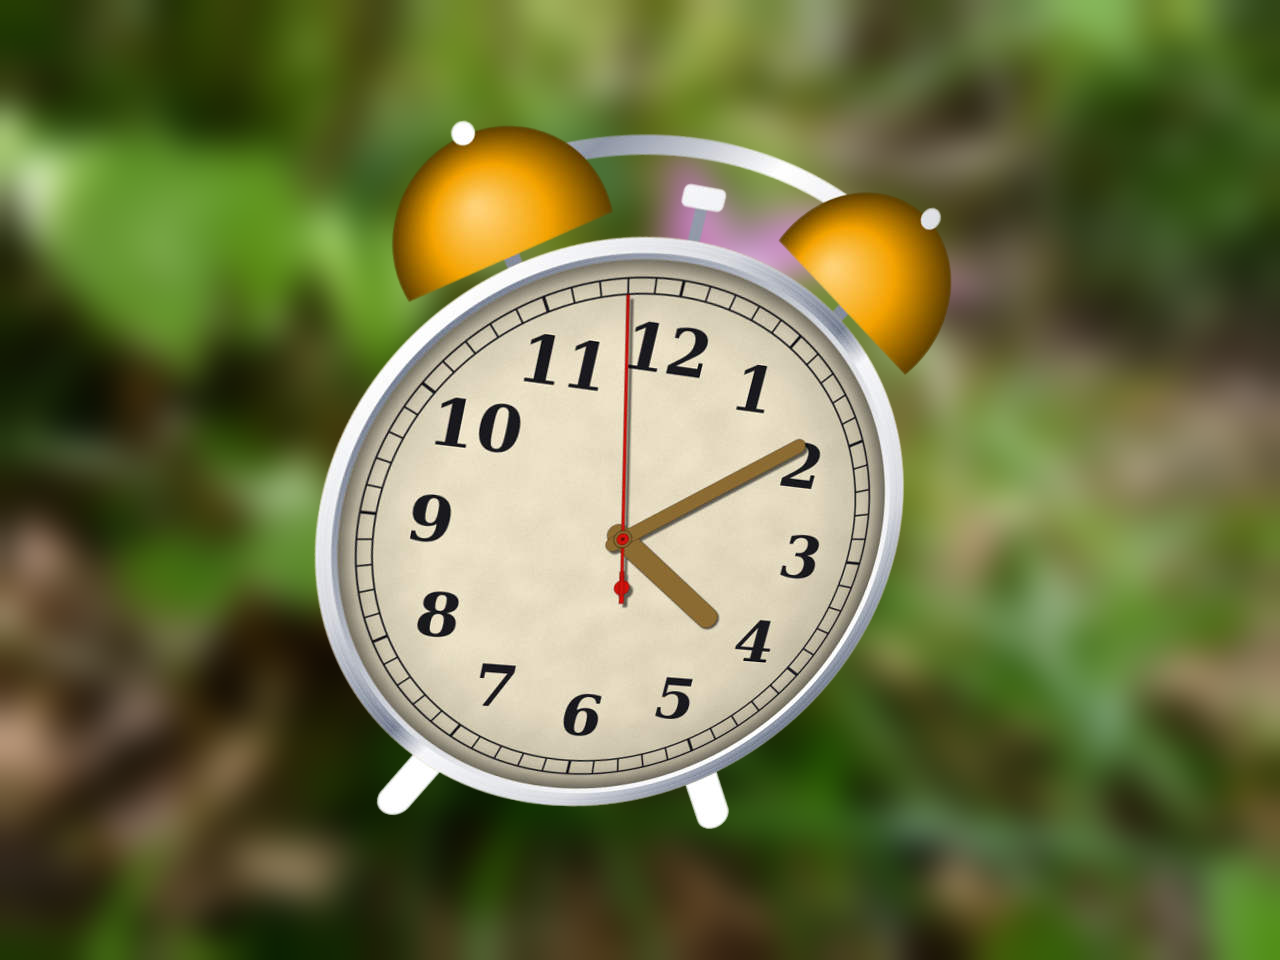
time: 4:08:58
